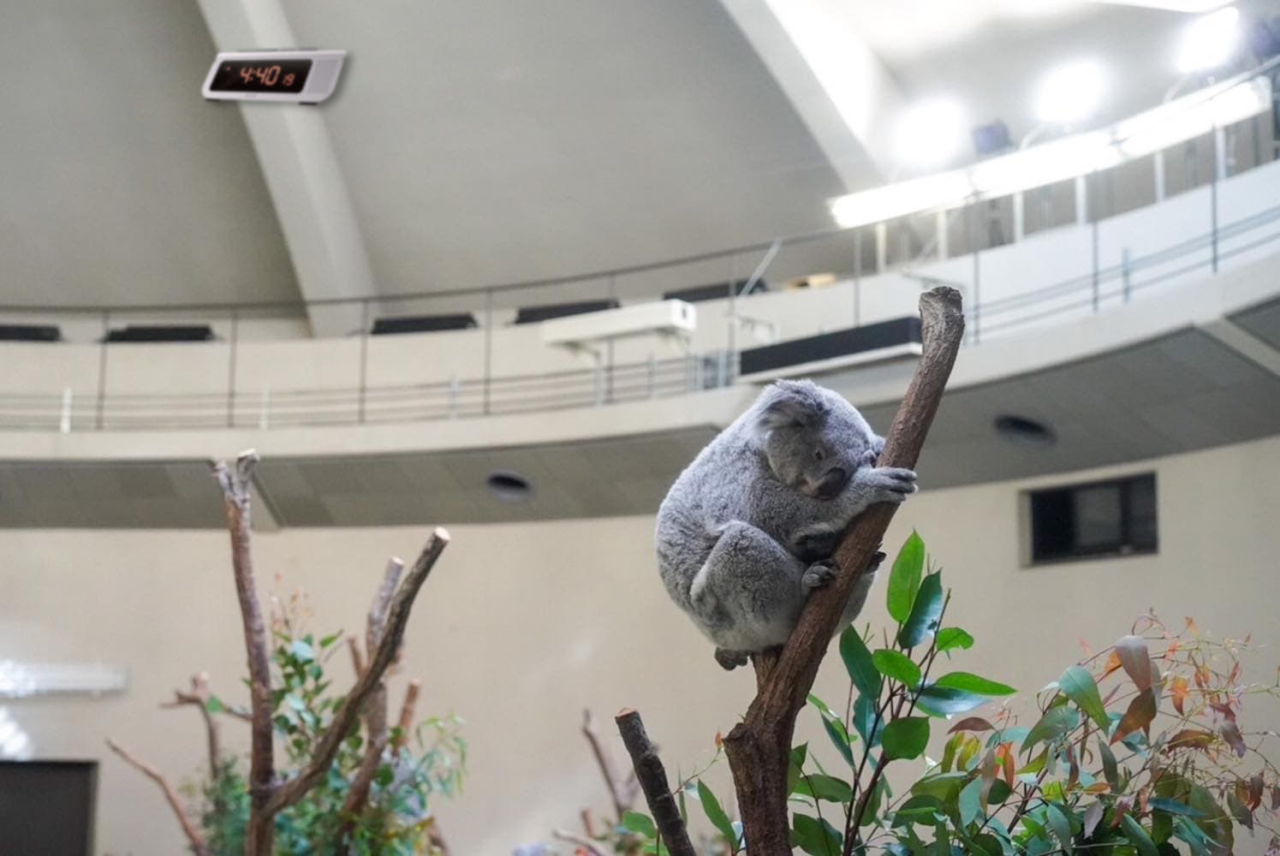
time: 4:40
